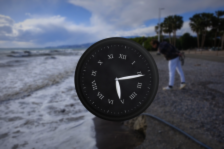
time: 5:11
